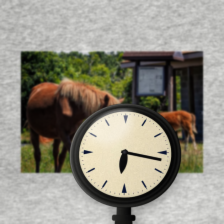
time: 6:17
